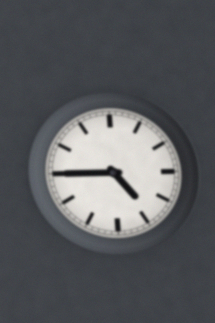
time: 4:45
